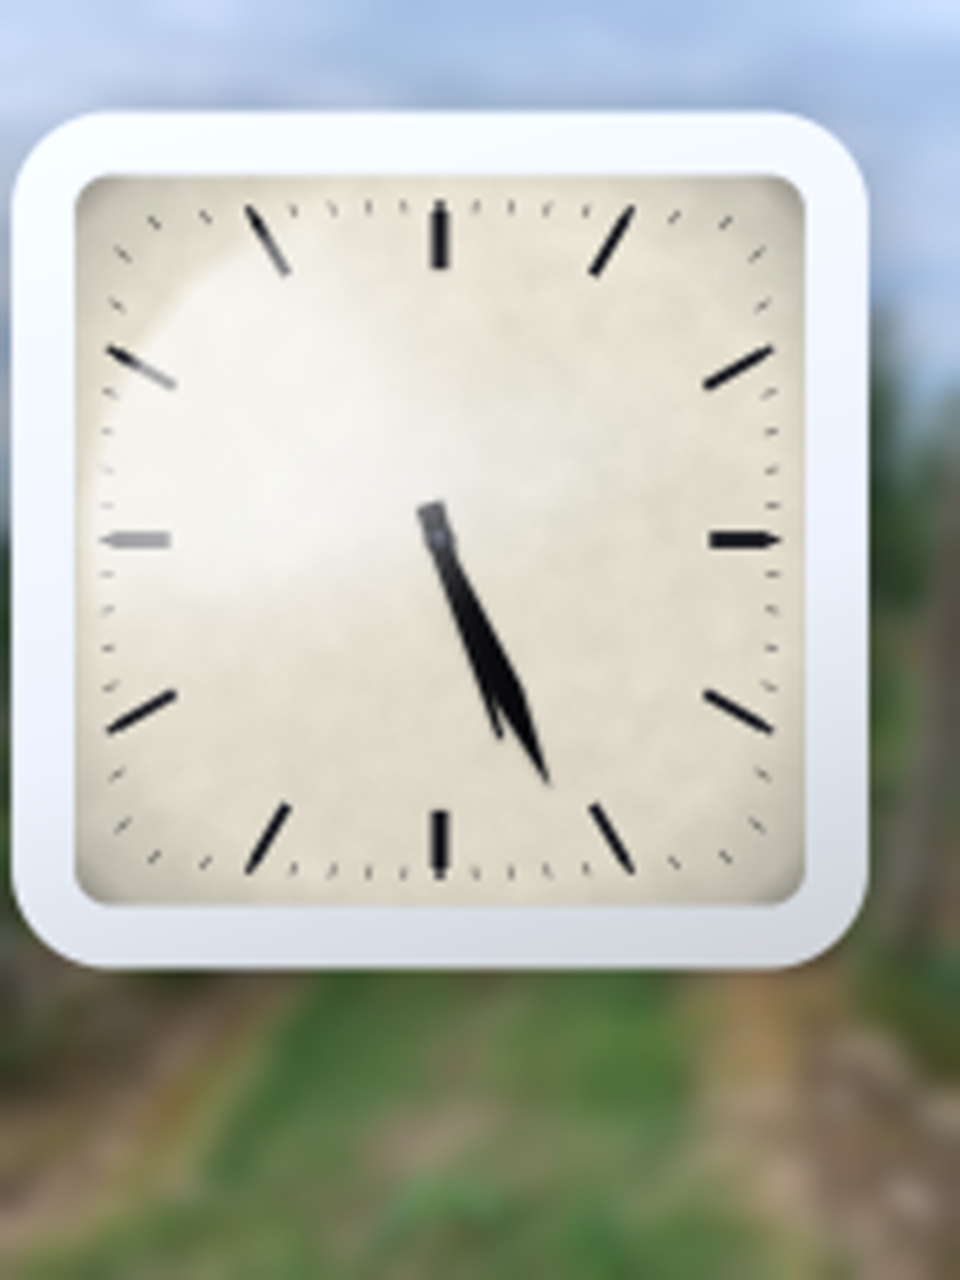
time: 5:26
